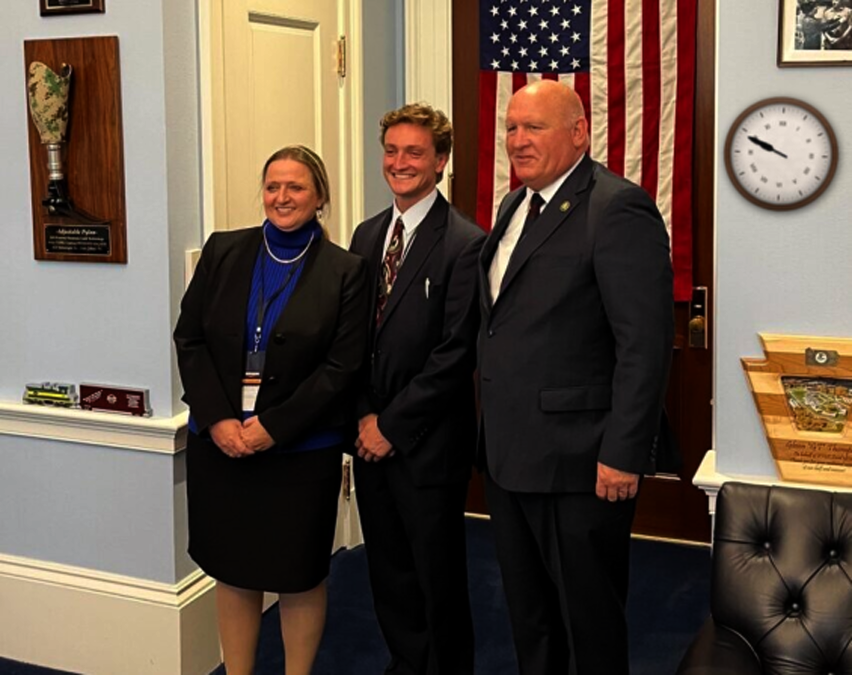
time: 9:49
